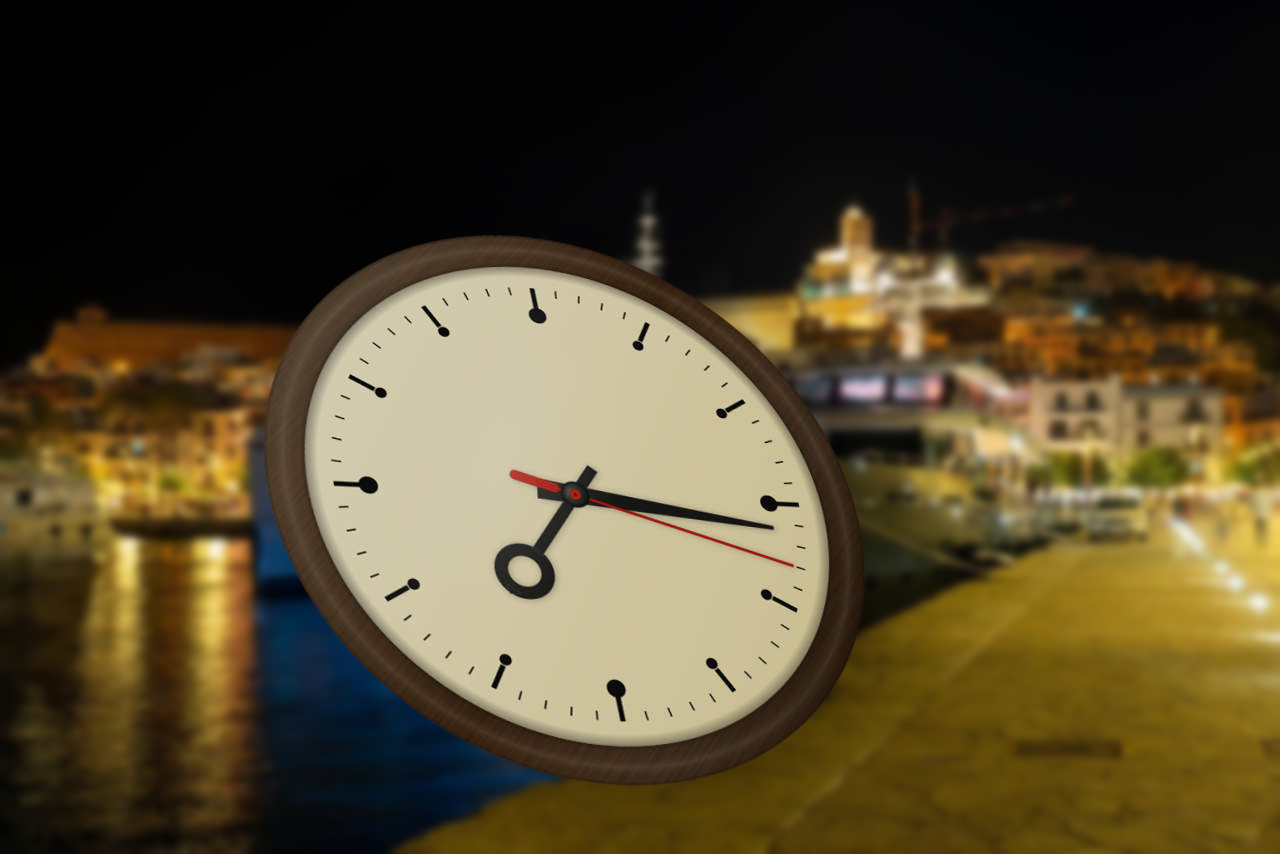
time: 7:16:18
